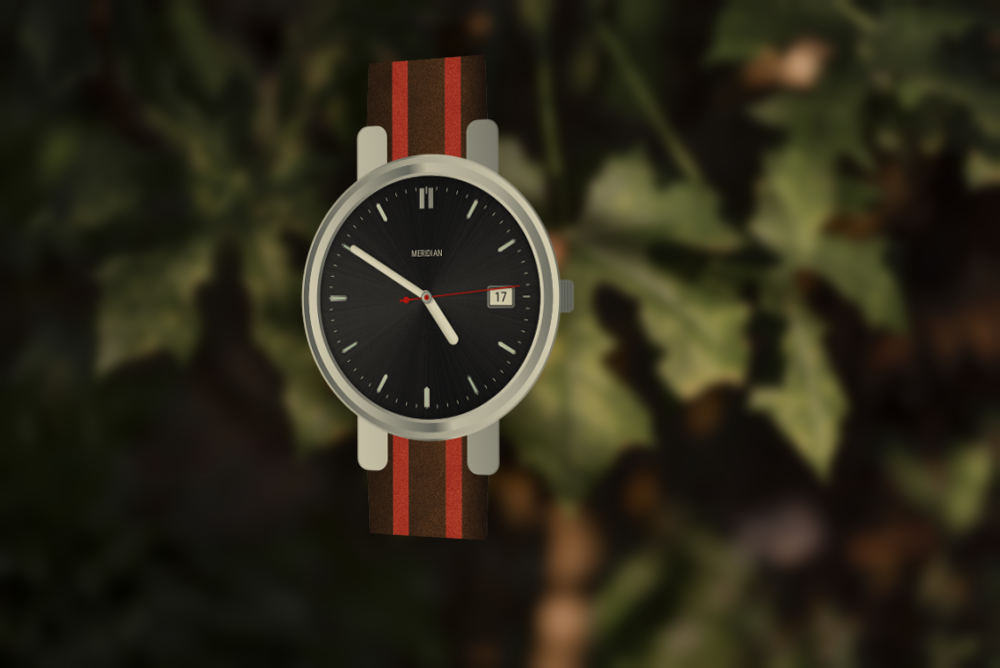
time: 4:50:14
